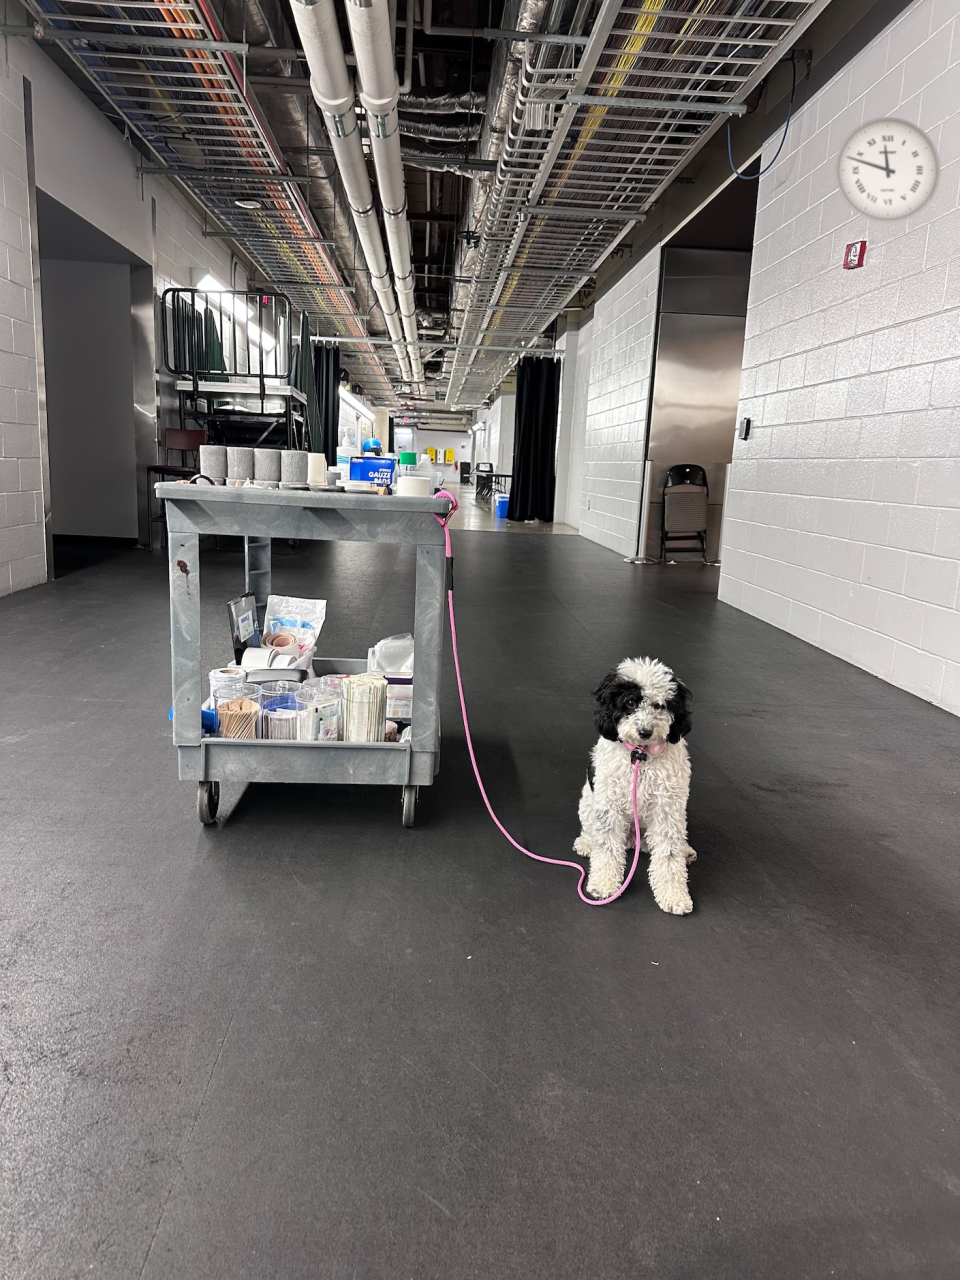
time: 11:48
